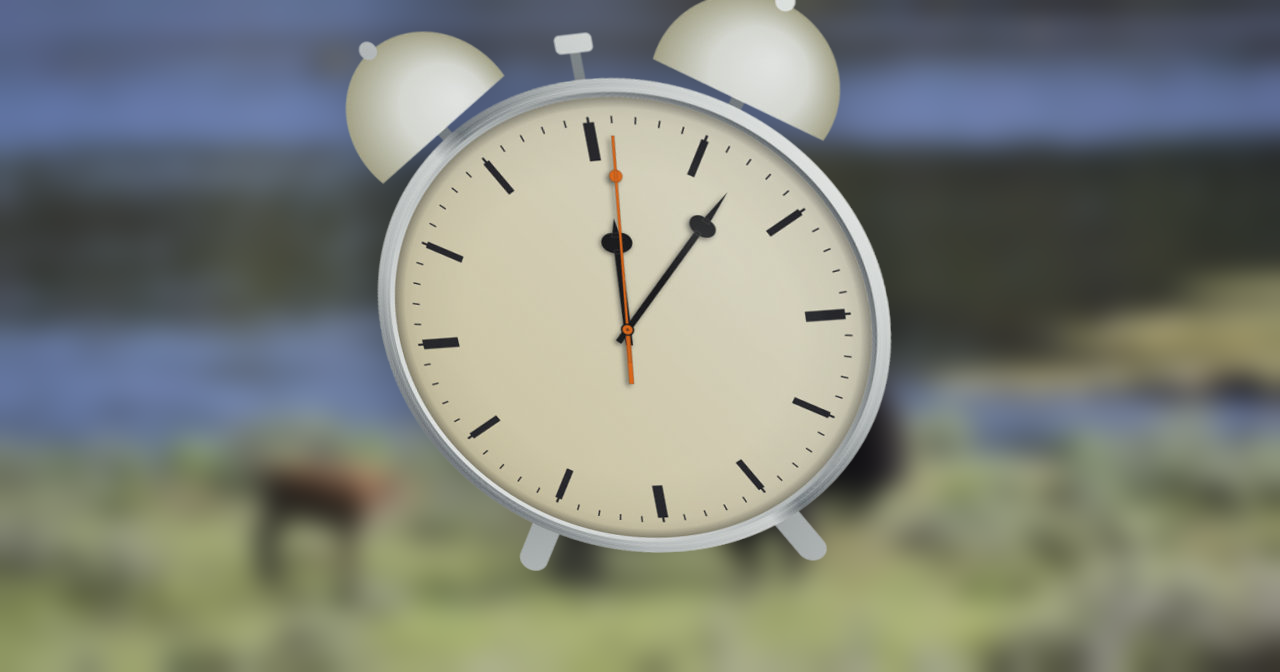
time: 12:07:01
